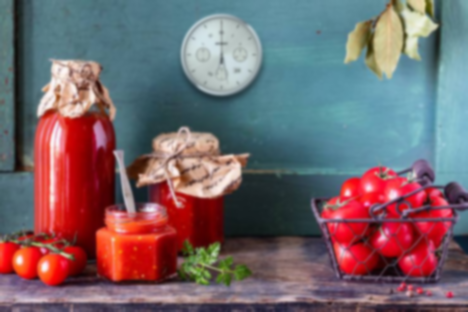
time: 6:28
